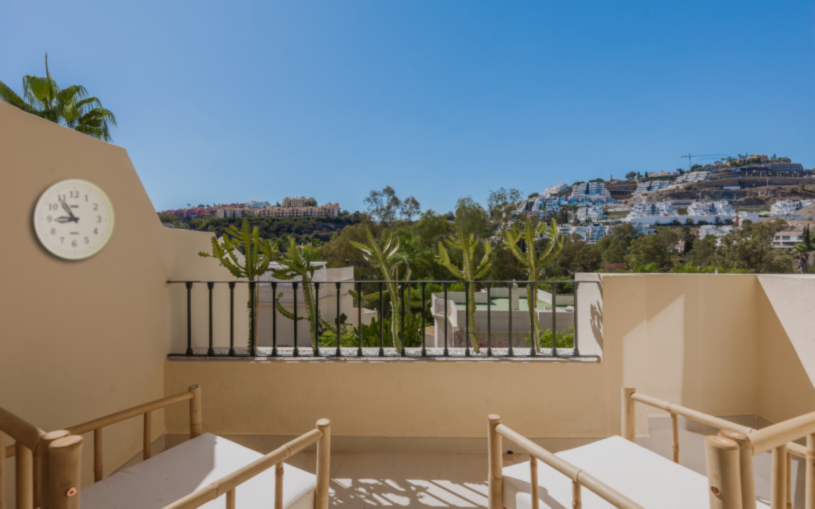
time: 8:54
